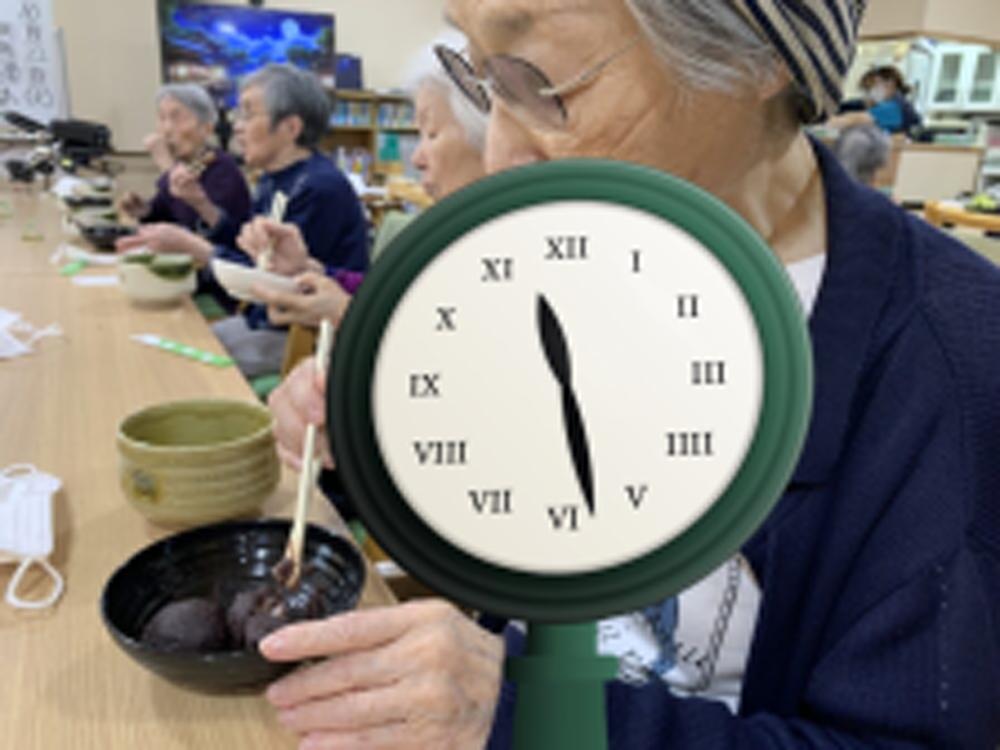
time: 11:28
